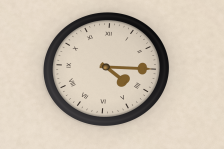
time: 4:15
